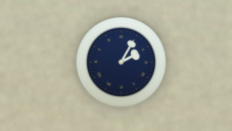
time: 2:05
